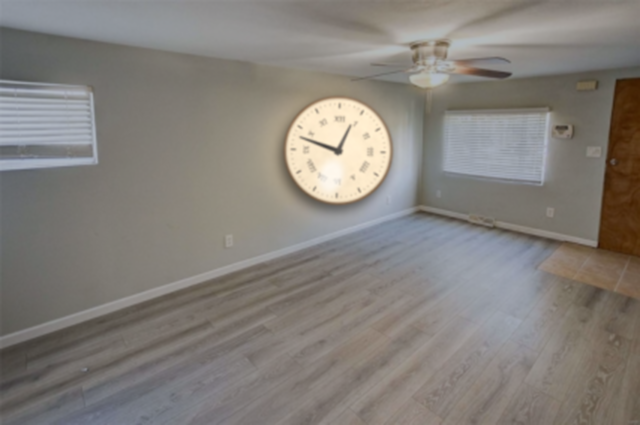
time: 12:48
